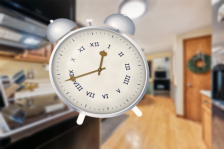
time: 12:43
